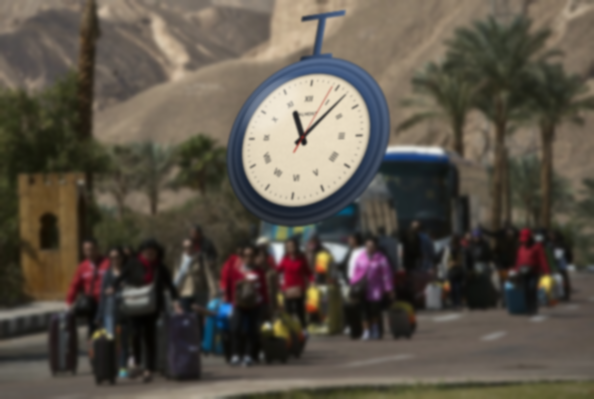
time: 11:07:04
